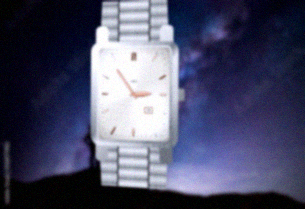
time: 2:54
